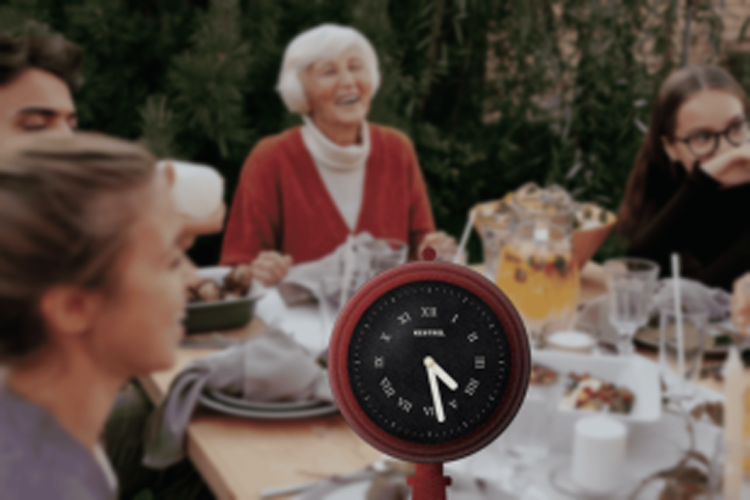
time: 4:28
